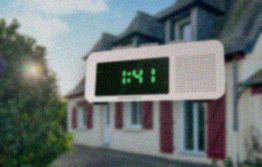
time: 1:41
